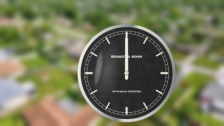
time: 12:00
